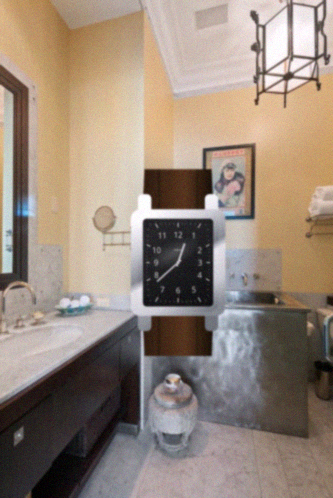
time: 12:38
